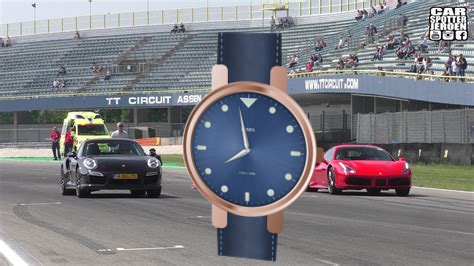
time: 7:58
